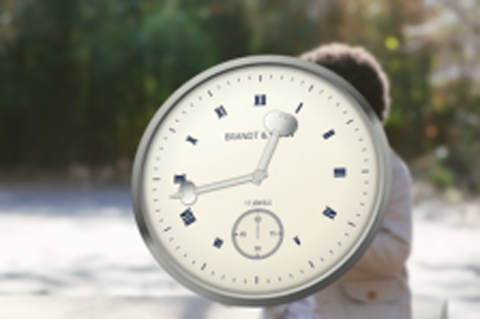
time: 12:43
